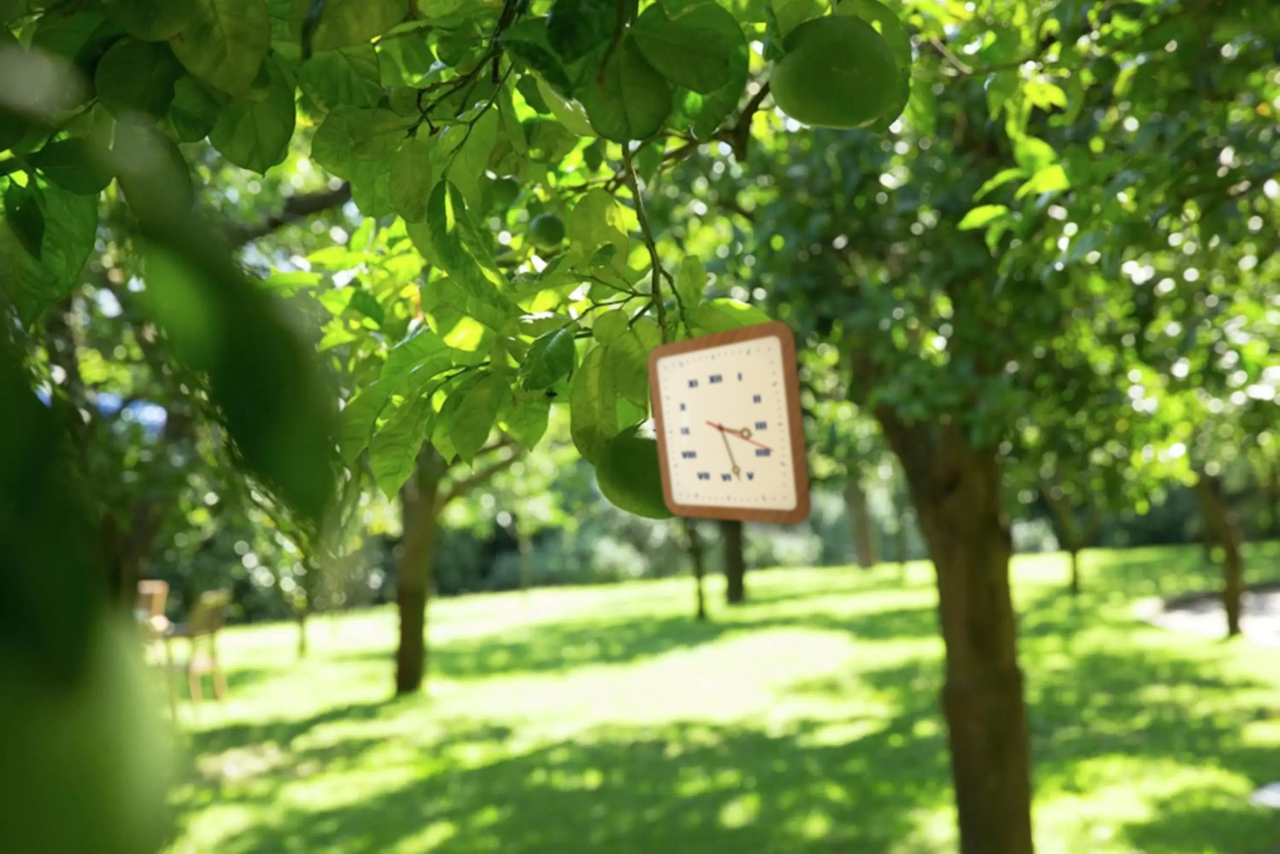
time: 3:27:19
